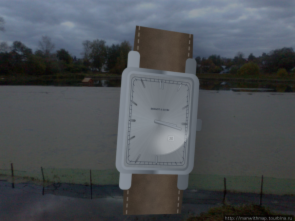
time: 3:17
